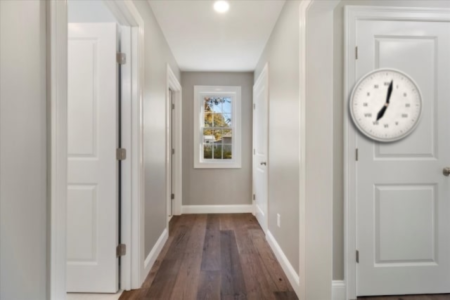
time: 7:02
